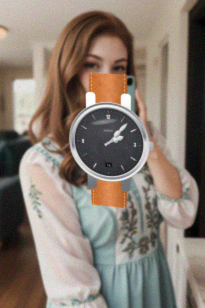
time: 2:07
